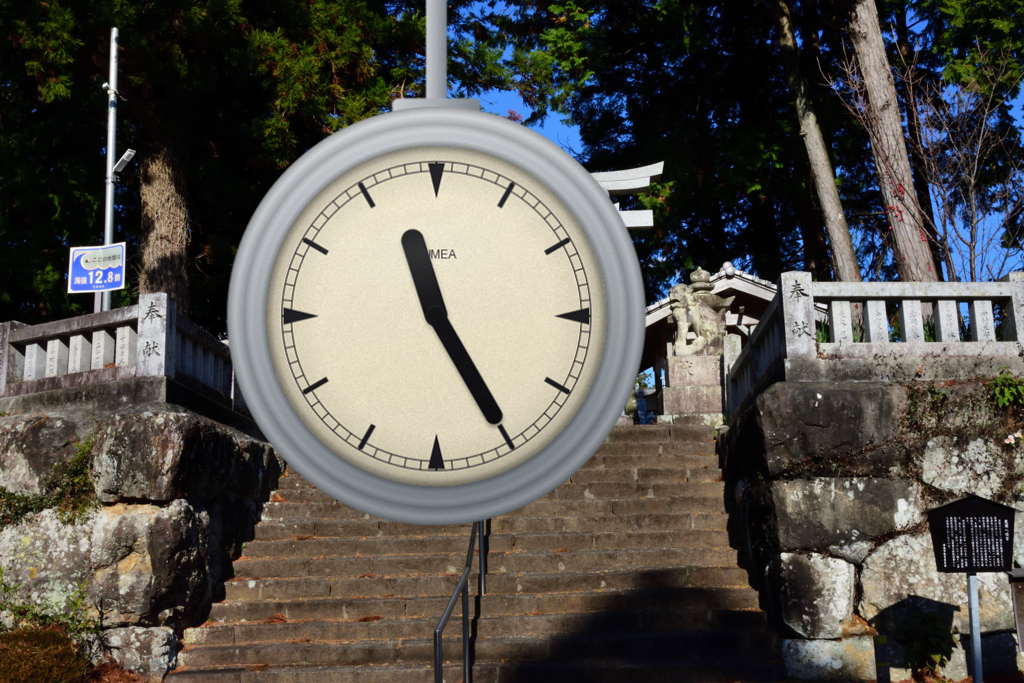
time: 11:25
